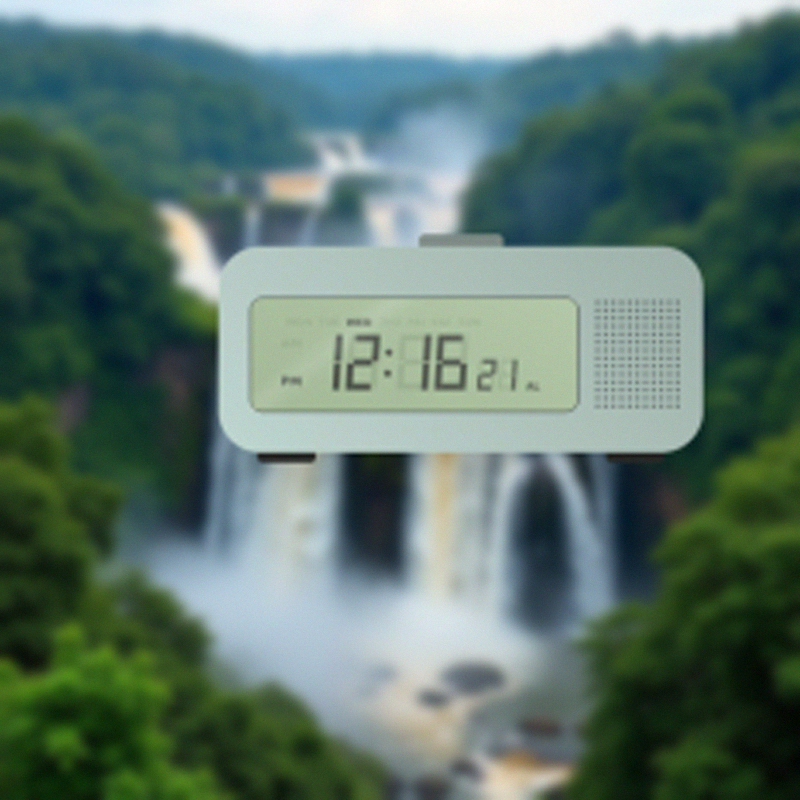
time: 12:16:21
